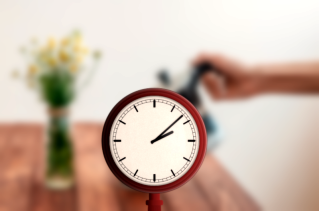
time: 2:08
